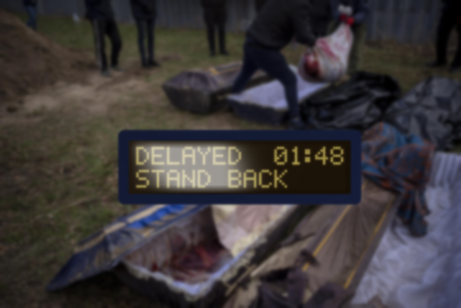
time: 1:48
